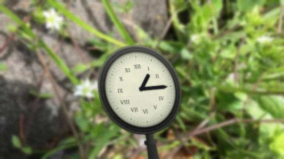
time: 1:15
